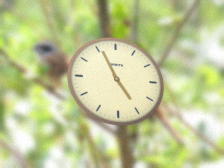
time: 4:56
